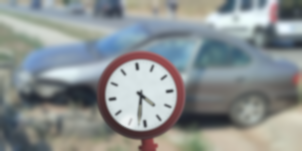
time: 4:32
